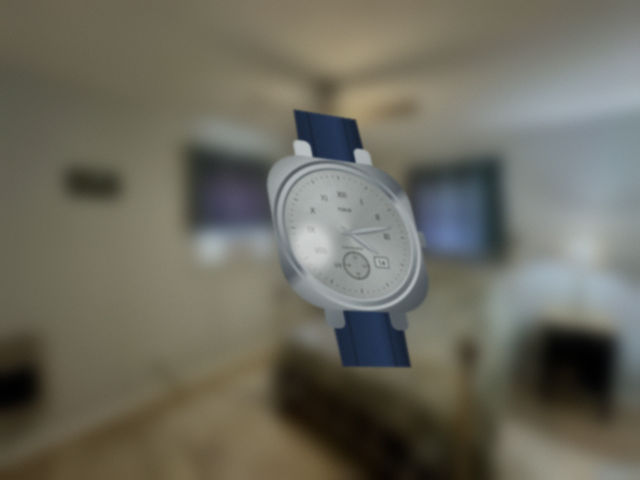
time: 4:13
